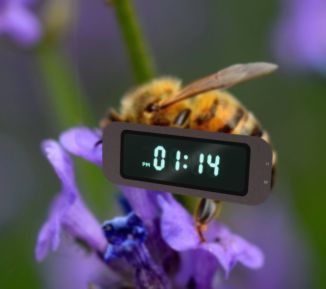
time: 1:14
